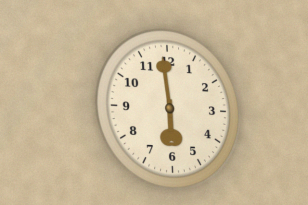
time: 5:59
